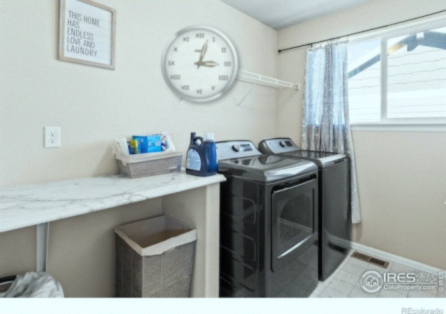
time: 3:03
